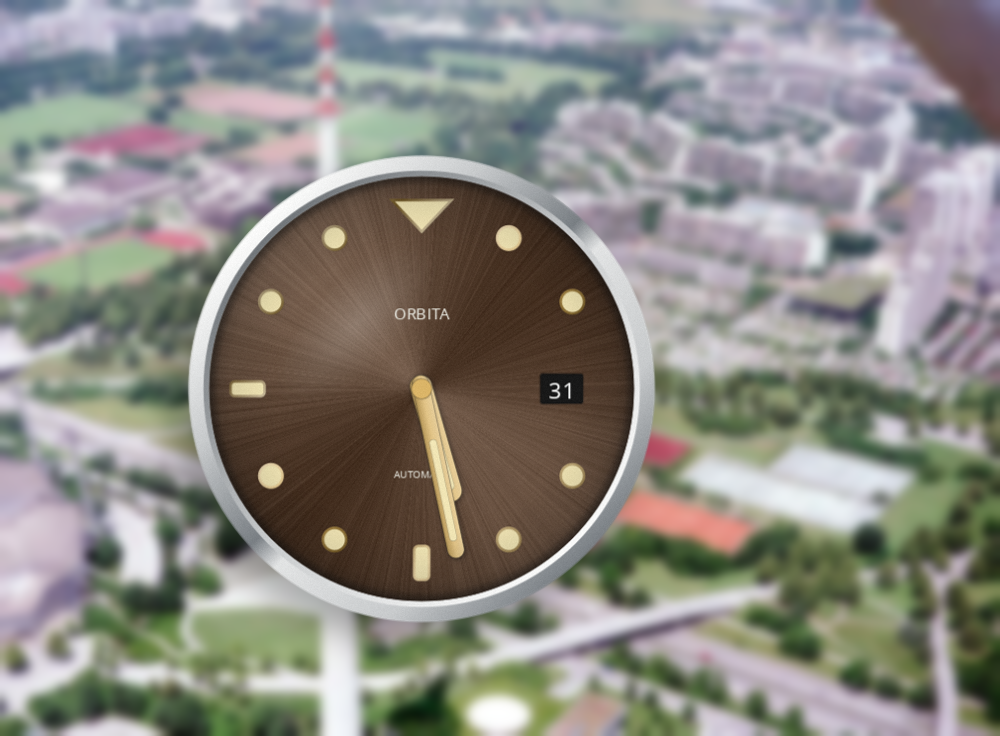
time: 5:28
